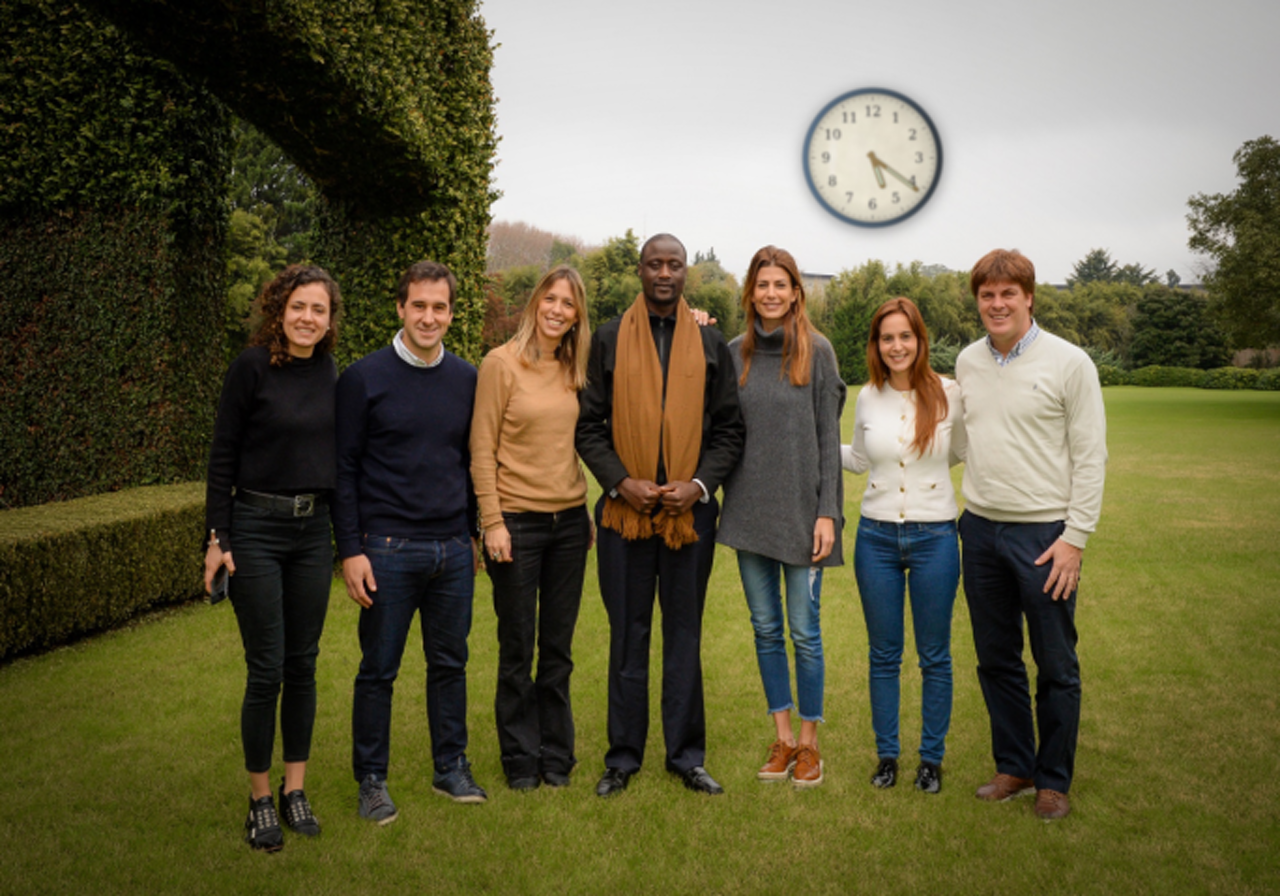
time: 5:21
